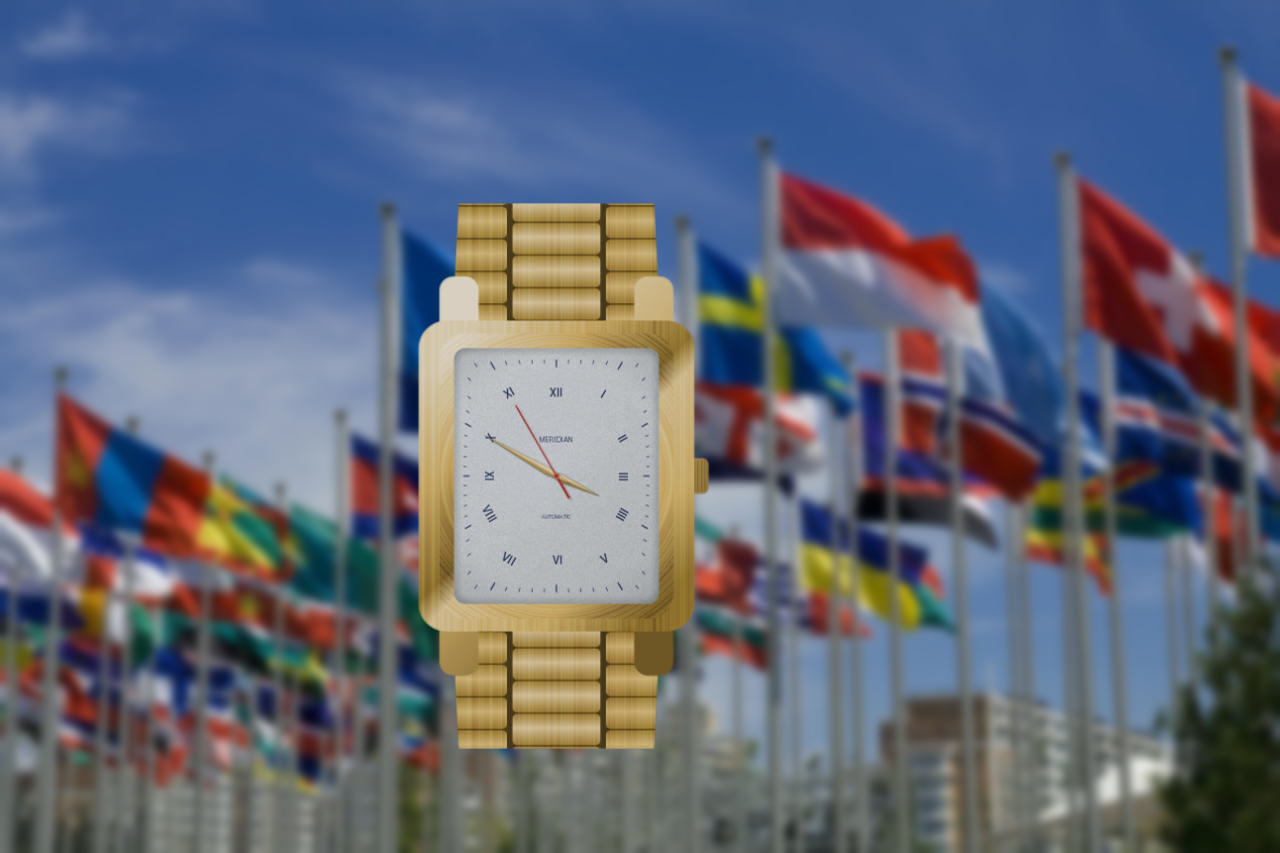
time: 3:49:55
